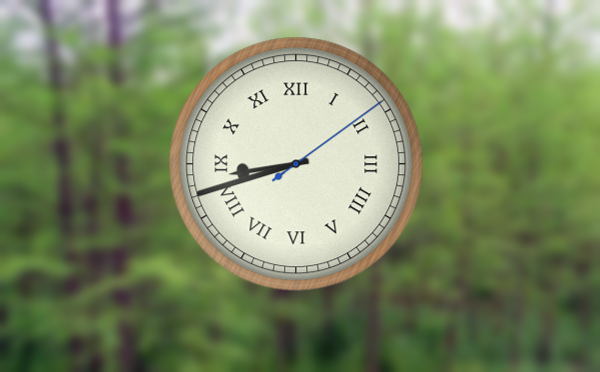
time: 8:42:09
